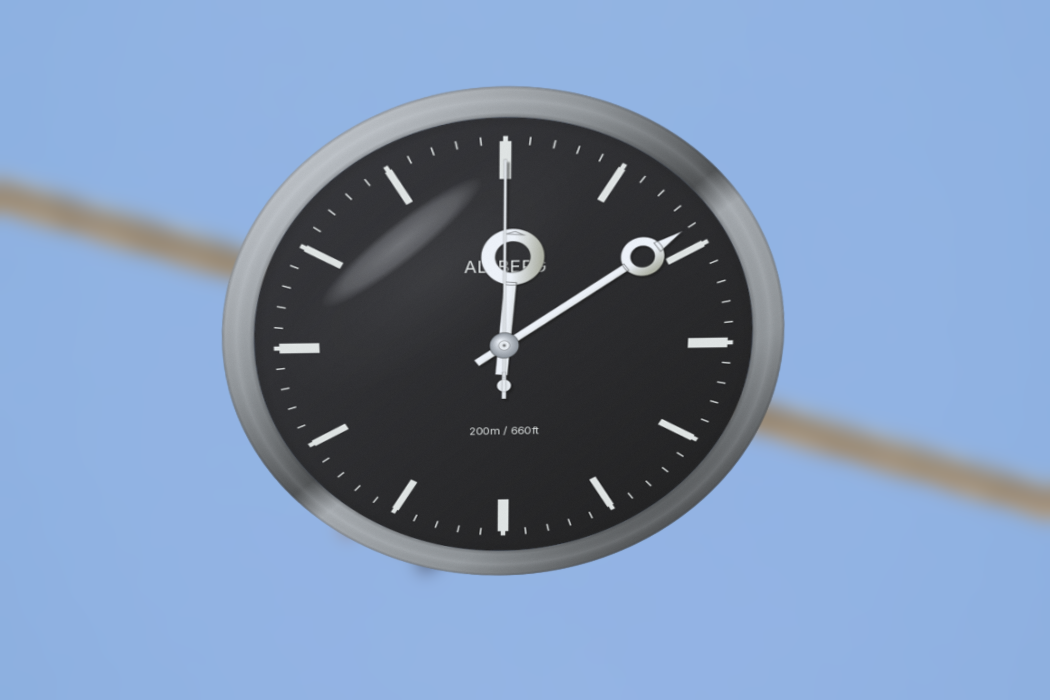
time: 12:09:00
